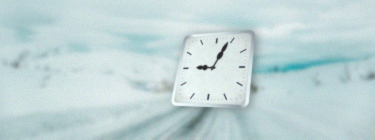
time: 9:04
